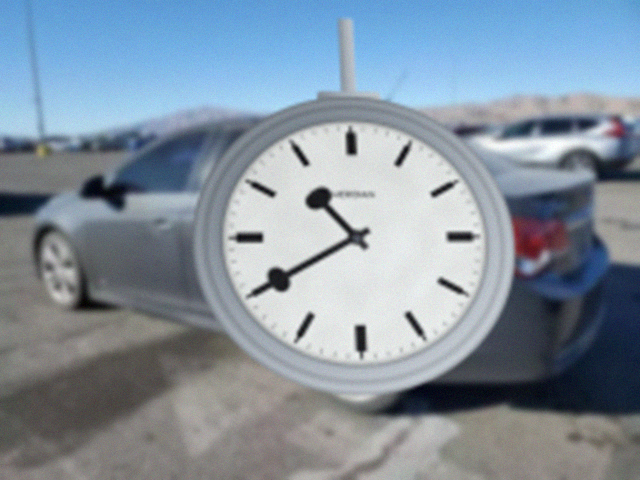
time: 10:40
